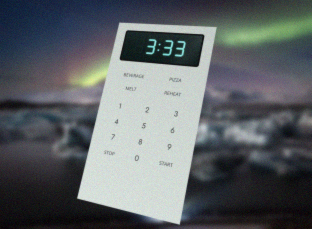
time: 3:33
